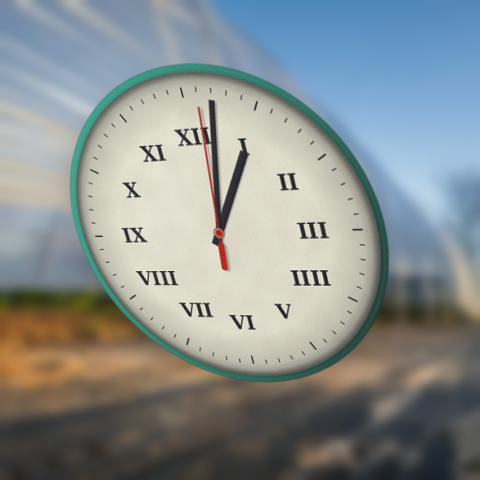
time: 1:02:01
